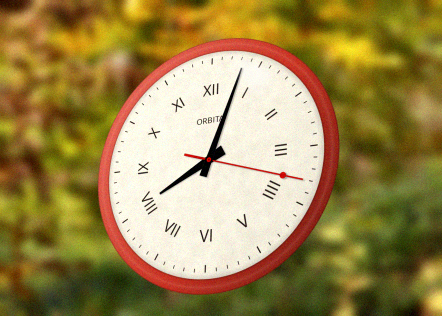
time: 8:03:18
